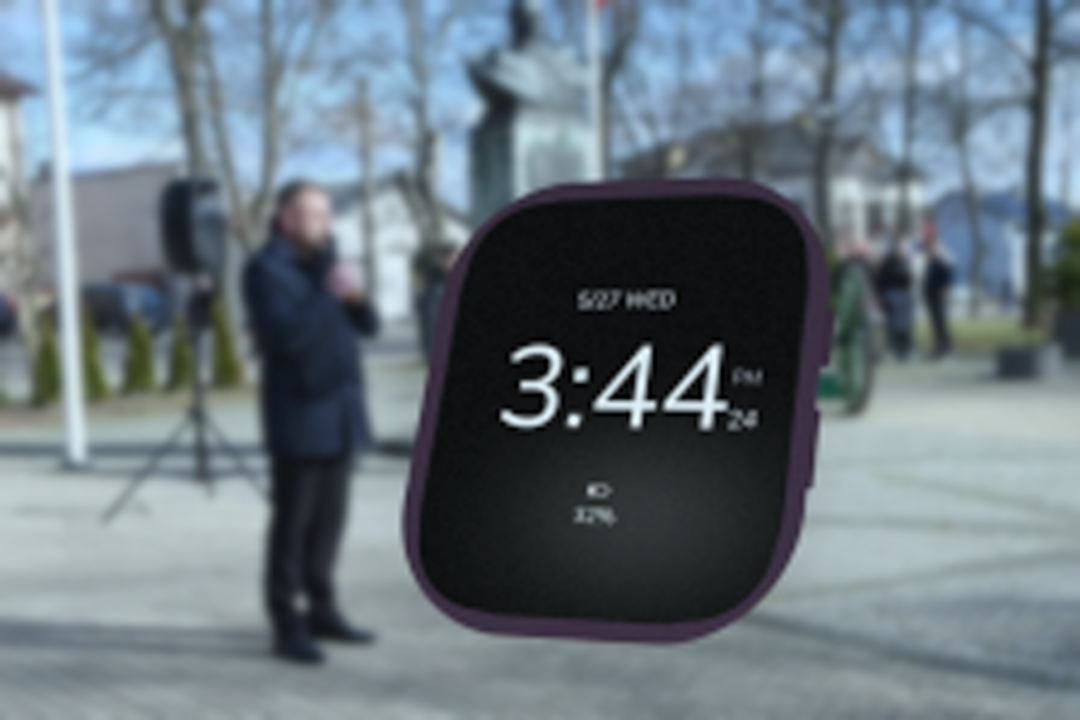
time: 3:44
